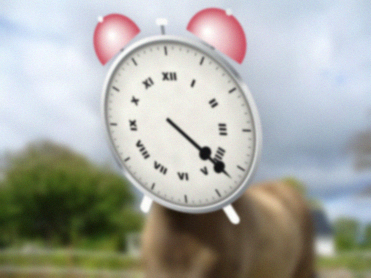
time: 4:22
